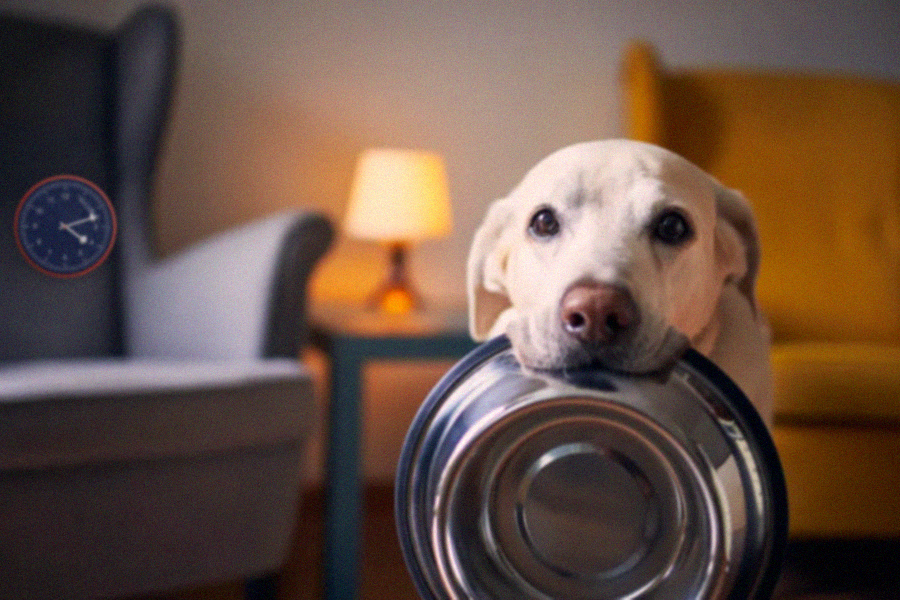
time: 4:12
